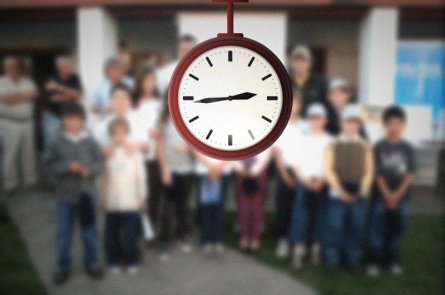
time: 2:44
